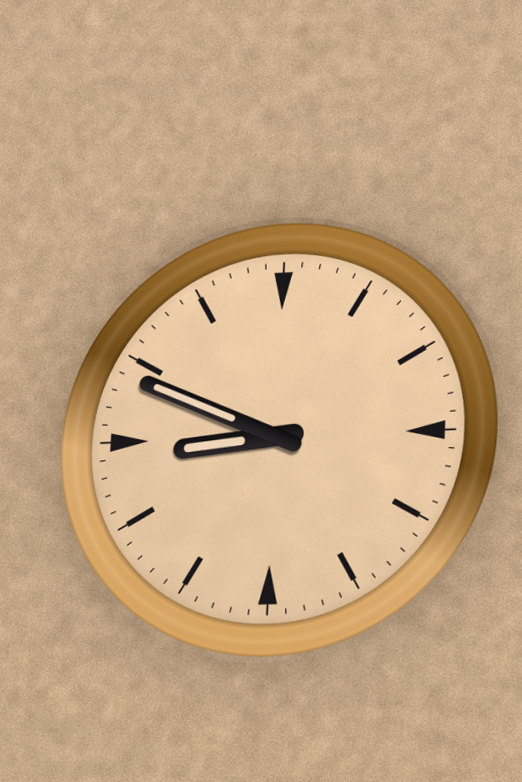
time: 8:49
